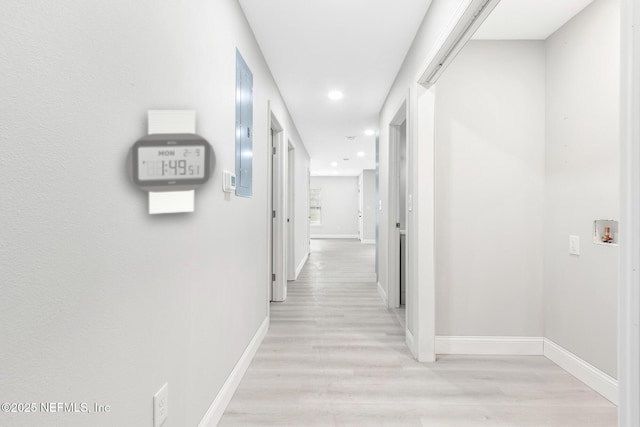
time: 1:49:51
